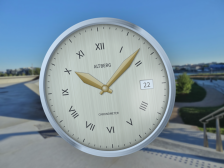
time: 10:08
